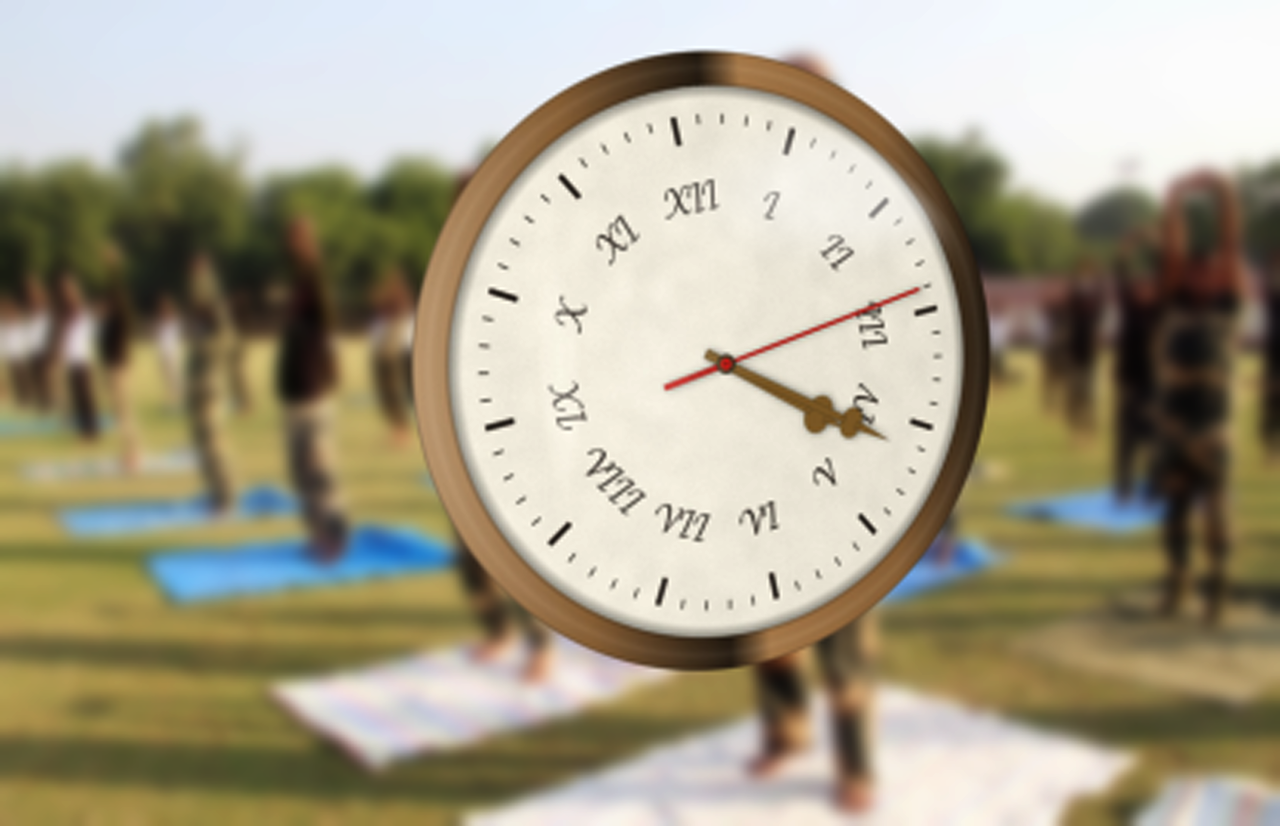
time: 4:21:14
